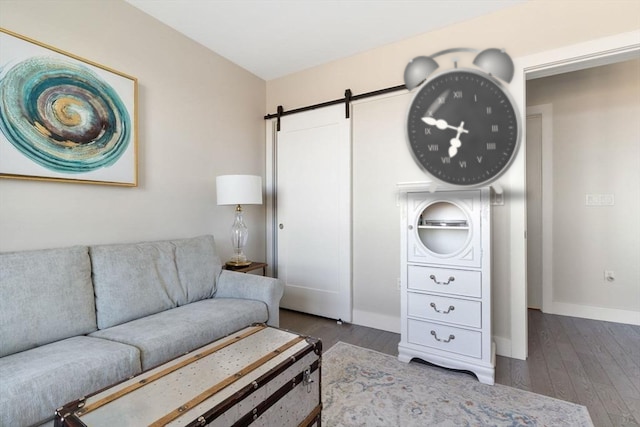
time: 6:48
